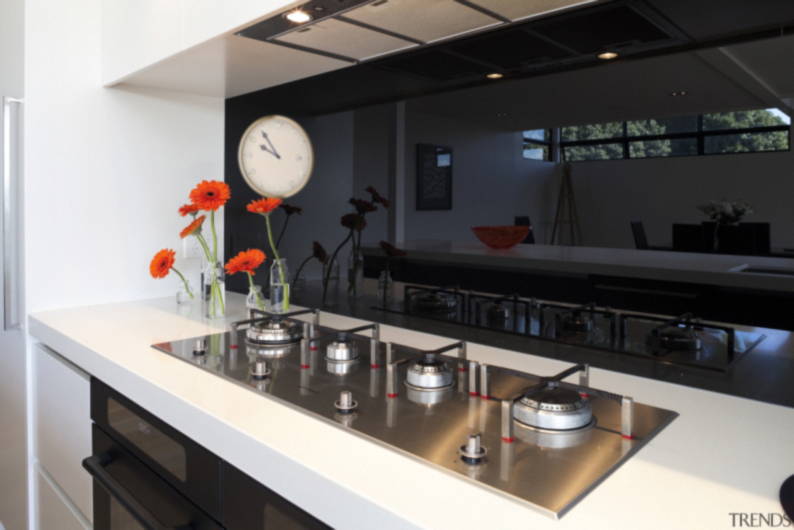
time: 9:54
